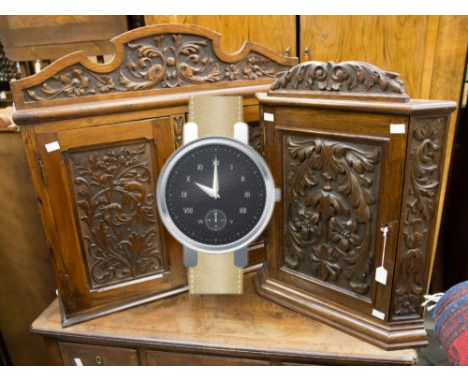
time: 10:00
